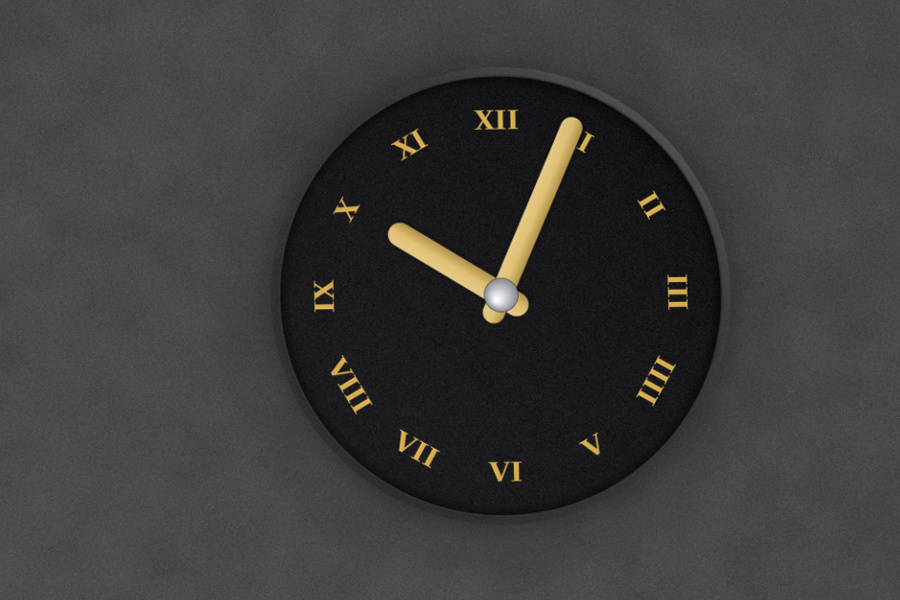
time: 10:04
